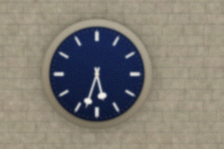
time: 5:33
